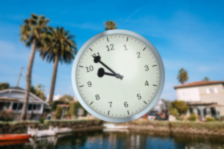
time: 9:54
